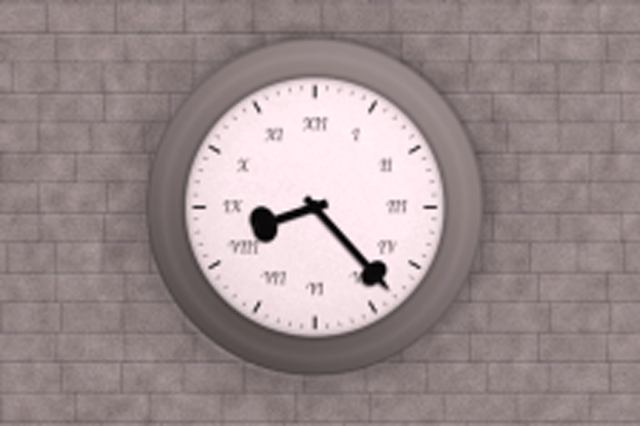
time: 8:23
